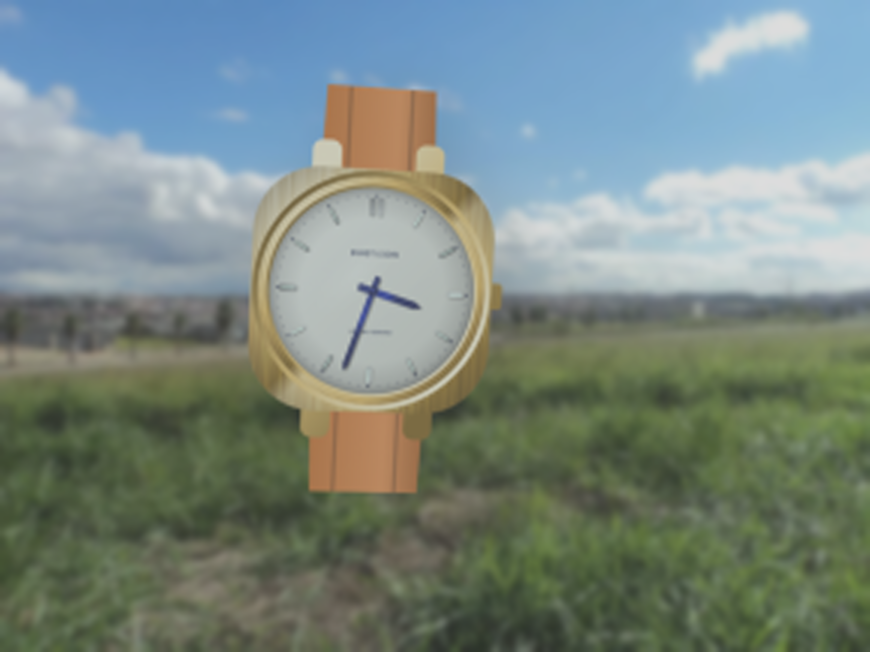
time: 3:33
